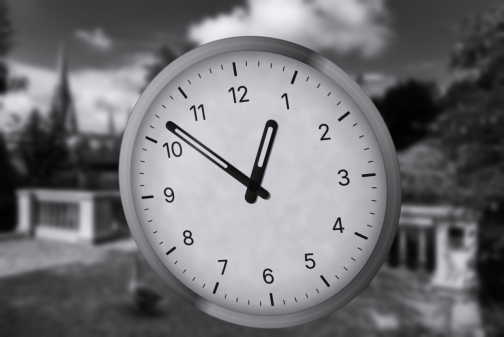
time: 12:52
